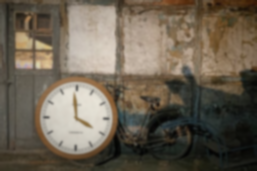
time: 3:59
